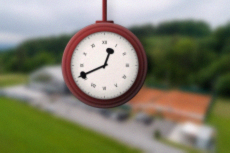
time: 12:41
